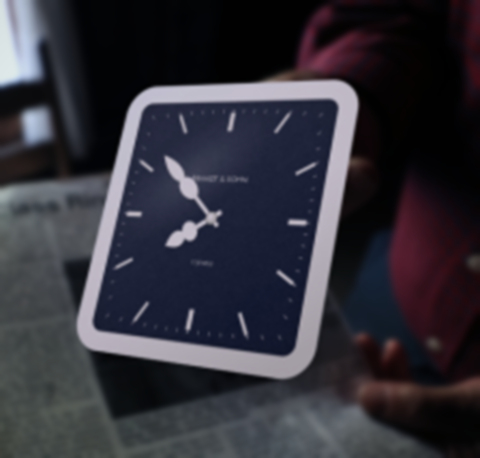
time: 7:52
